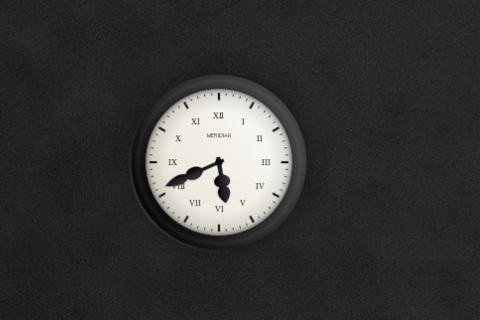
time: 5:41
